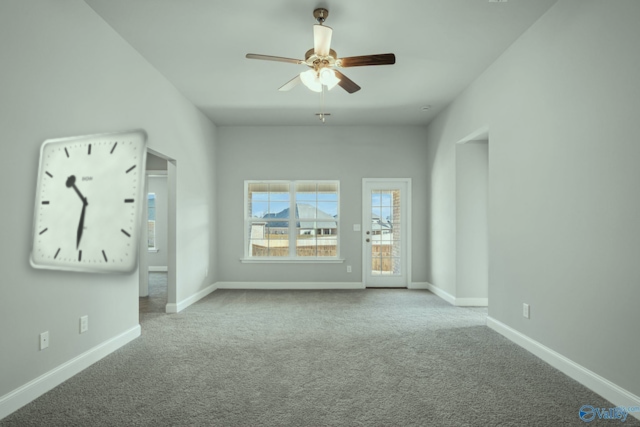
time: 10:31
